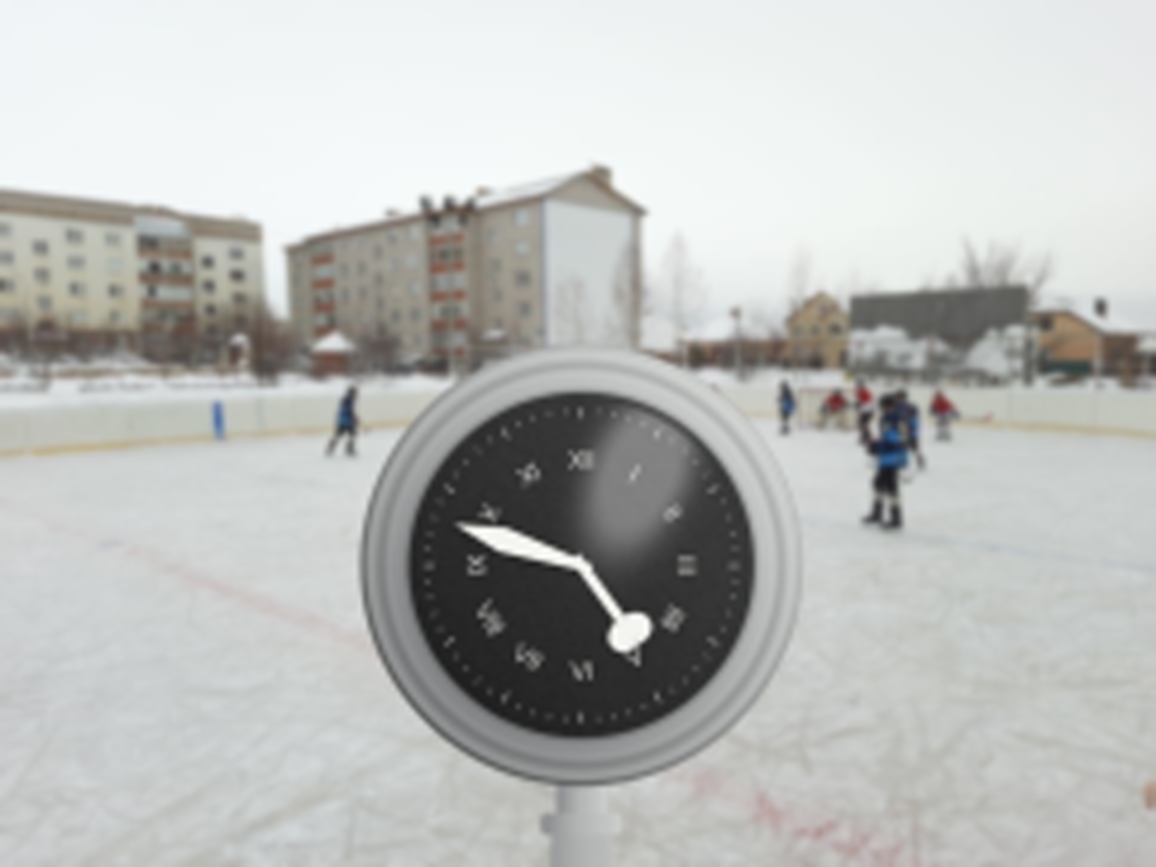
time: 4:48
